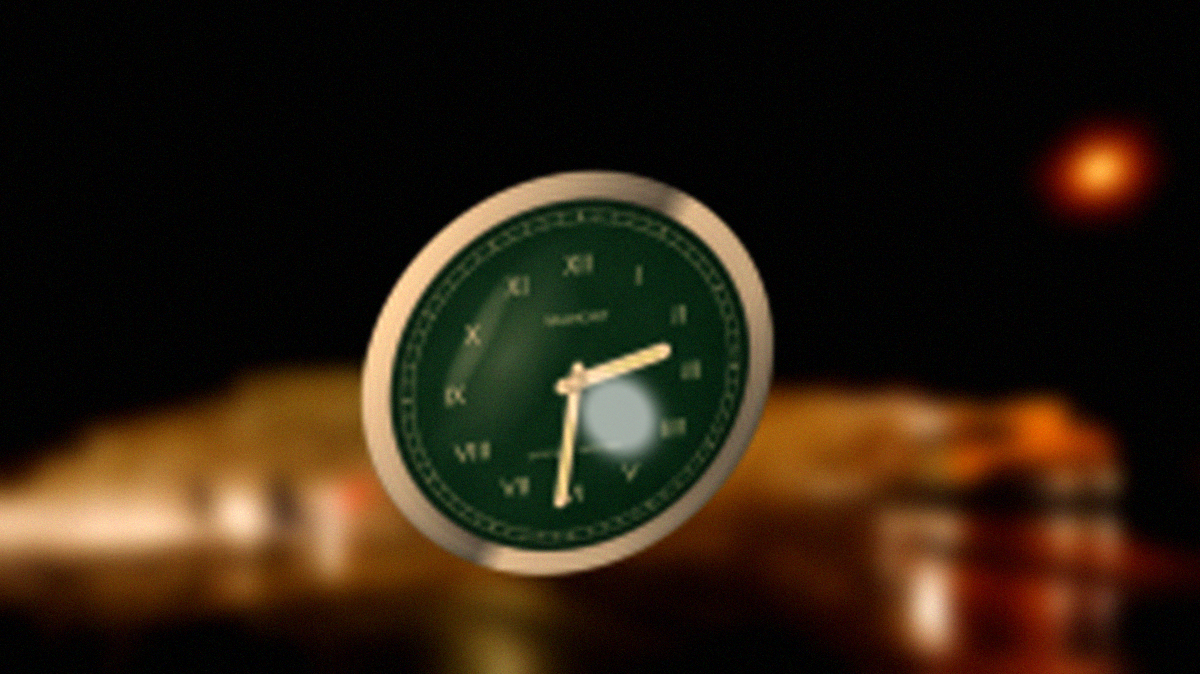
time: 2:31
